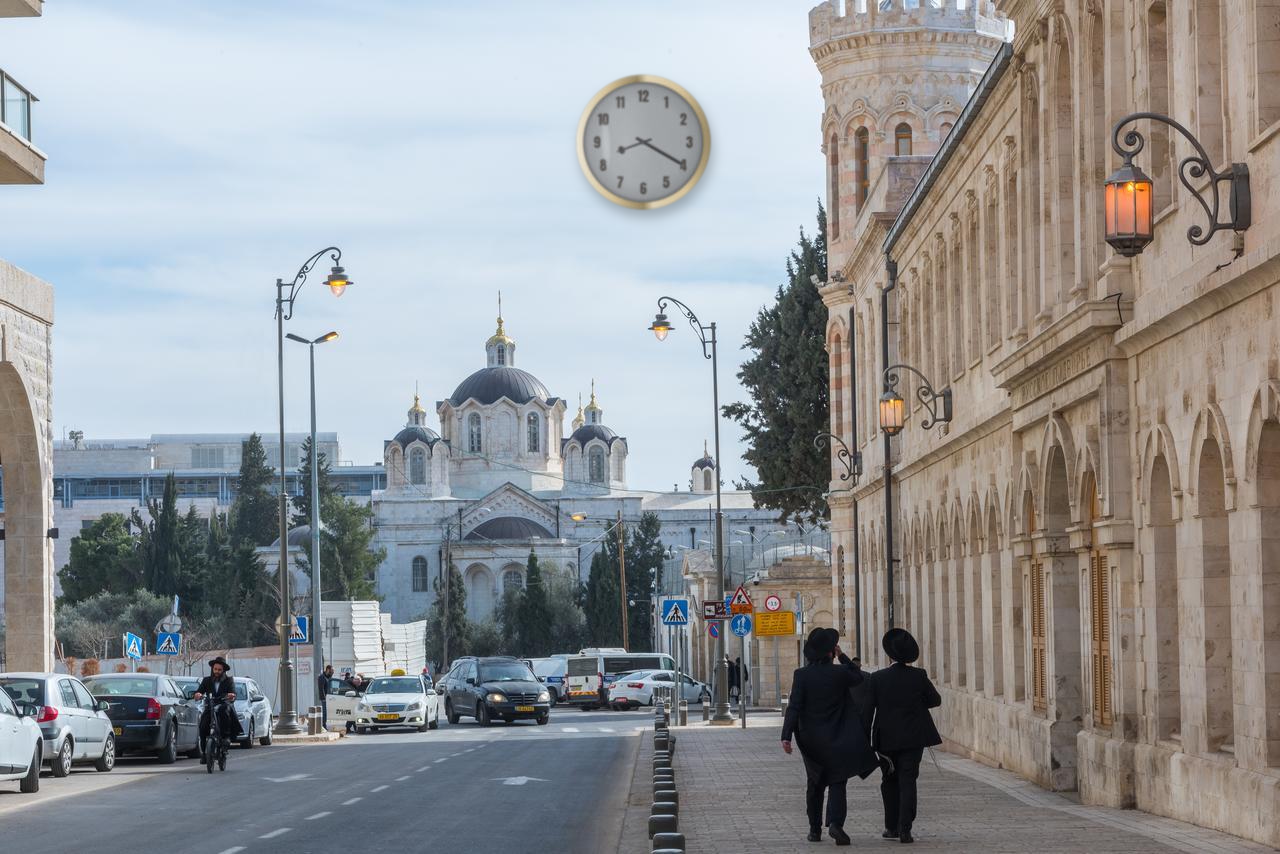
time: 8:20
